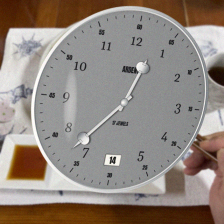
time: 12:37
